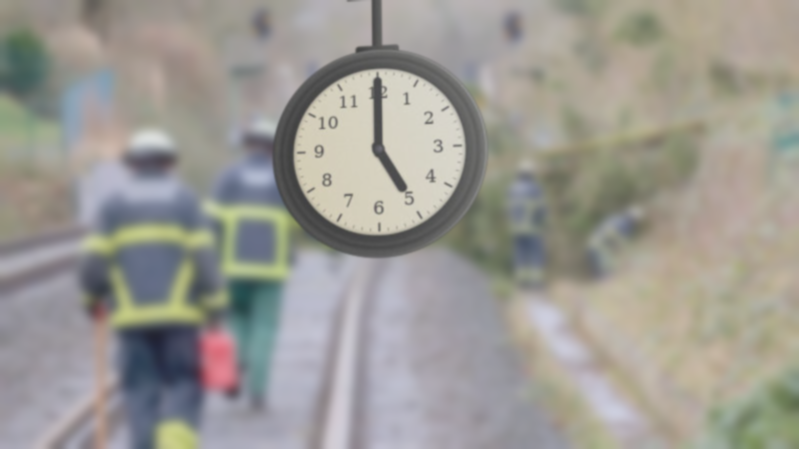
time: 5:00
